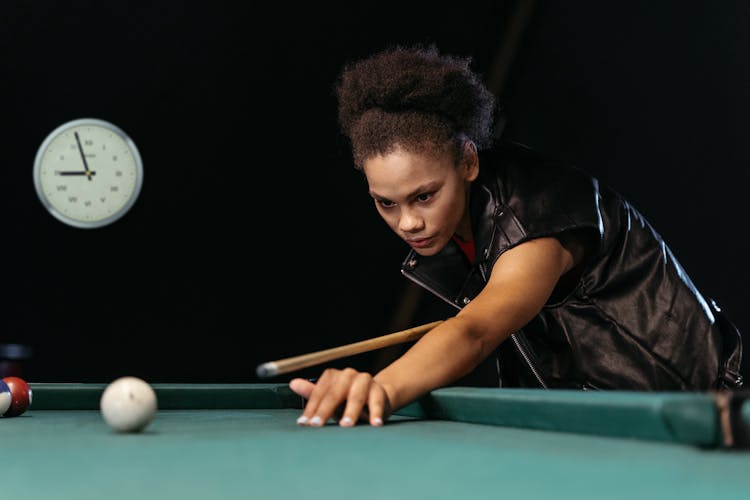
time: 8:57
